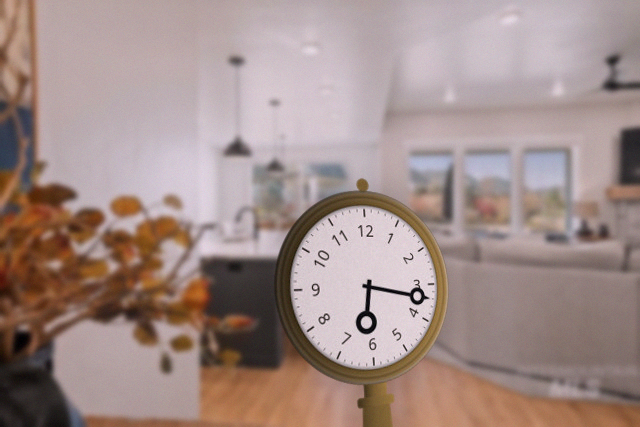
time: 6:17
